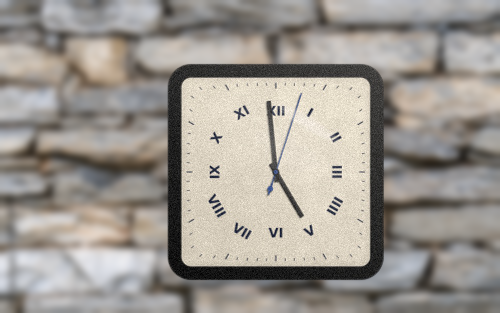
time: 4:59:03
